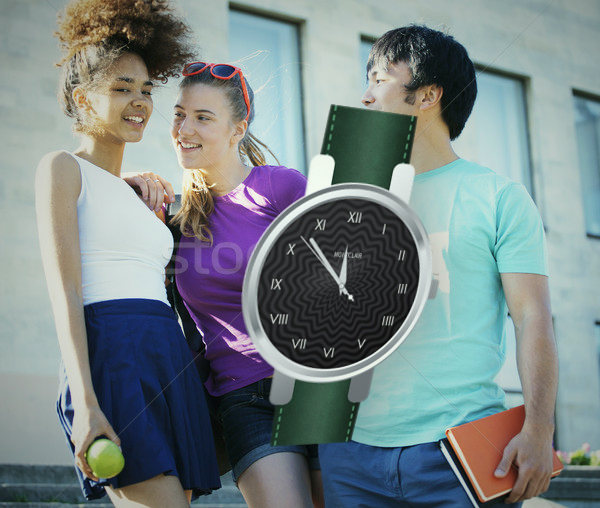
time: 11:52:52
